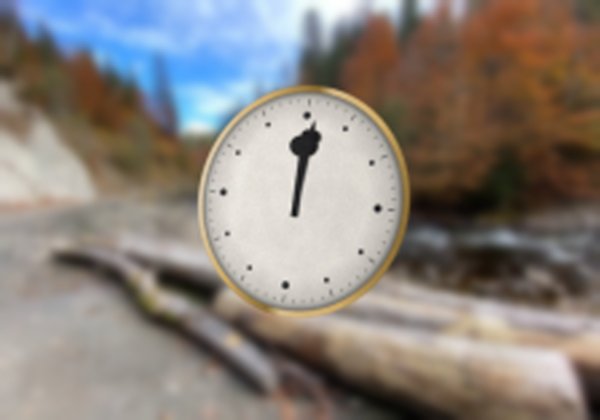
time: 12:01
